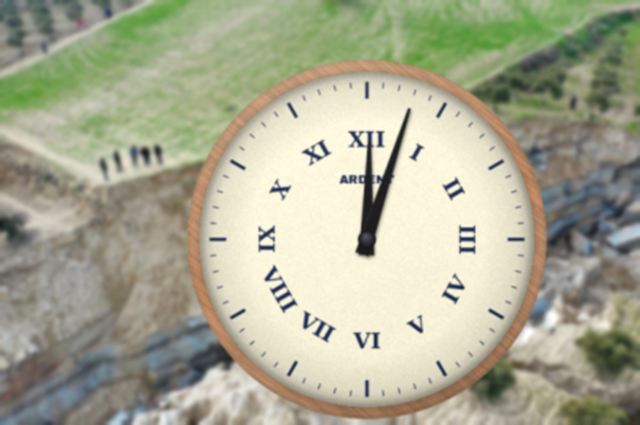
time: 12:03
